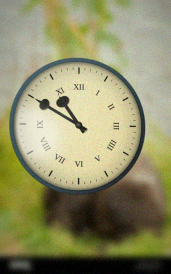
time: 10:50
